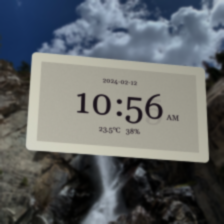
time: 10:56
